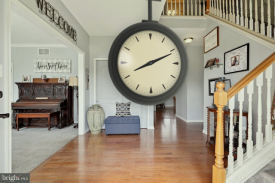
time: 8:11
